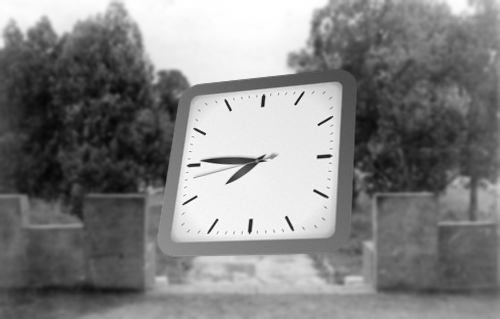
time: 7:45:43
